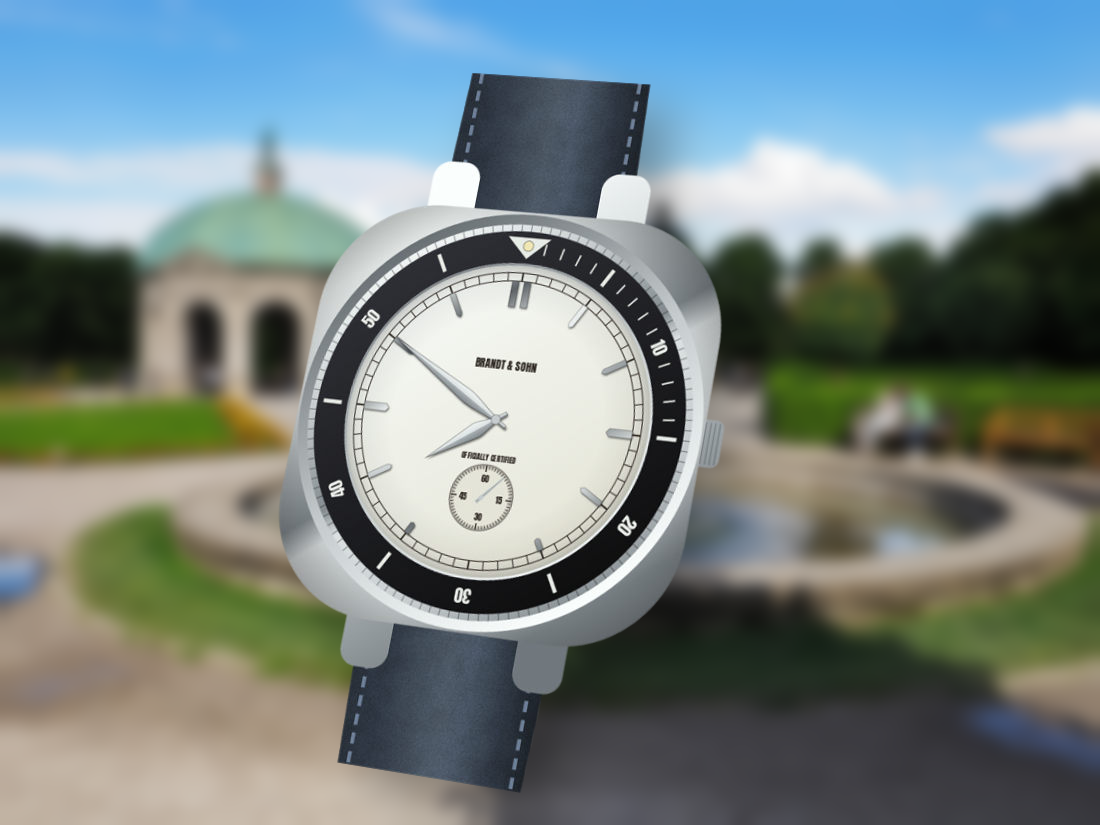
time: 7:50:07
